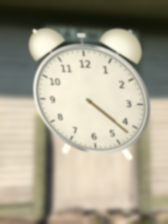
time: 4:22
